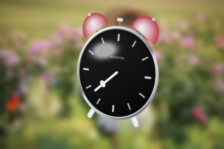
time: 7:38
